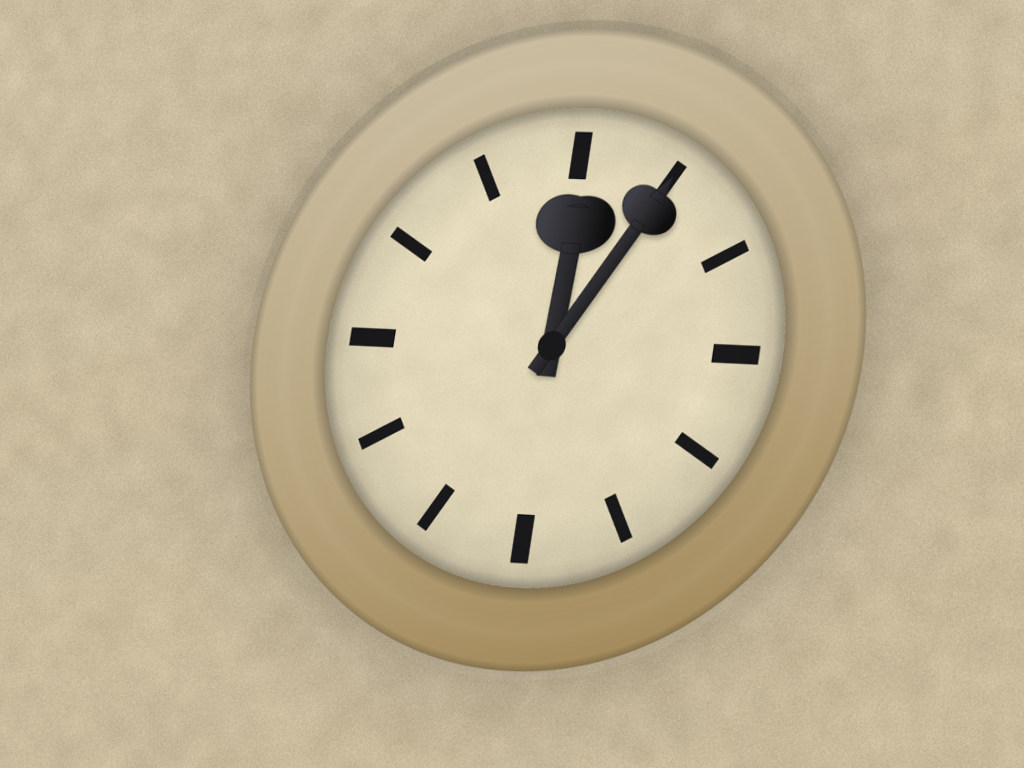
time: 12:05
